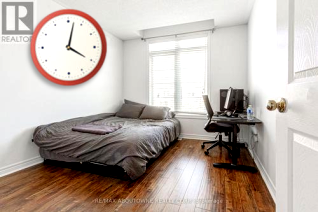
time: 4:02
